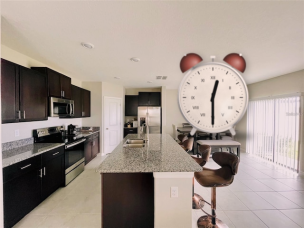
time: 12:30
